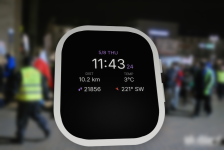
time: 11:43
